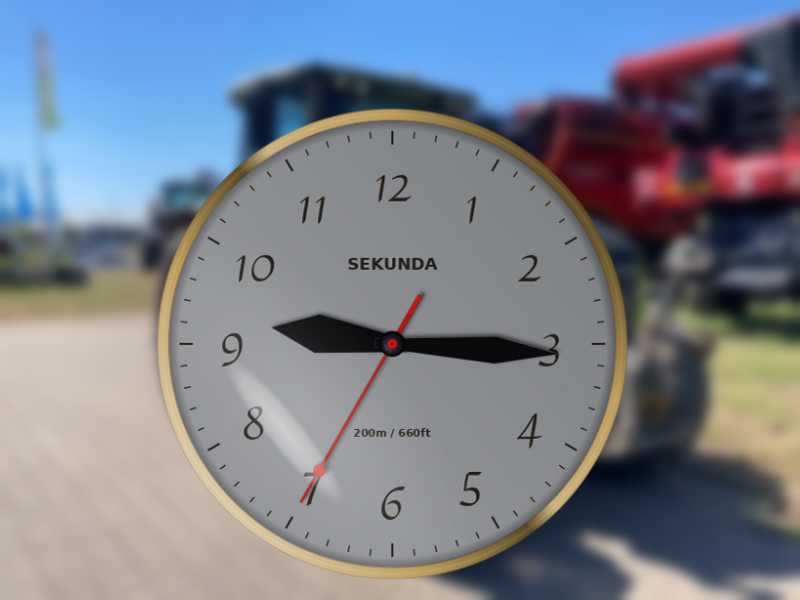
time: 9:15:35
